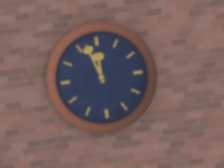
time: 11:57
